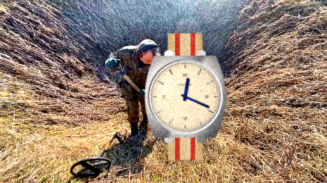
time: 12:19
